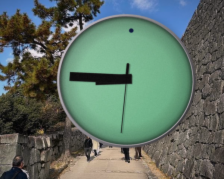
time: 8:44:30
